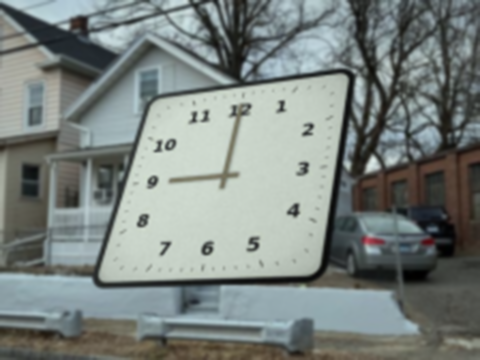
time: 9:00
